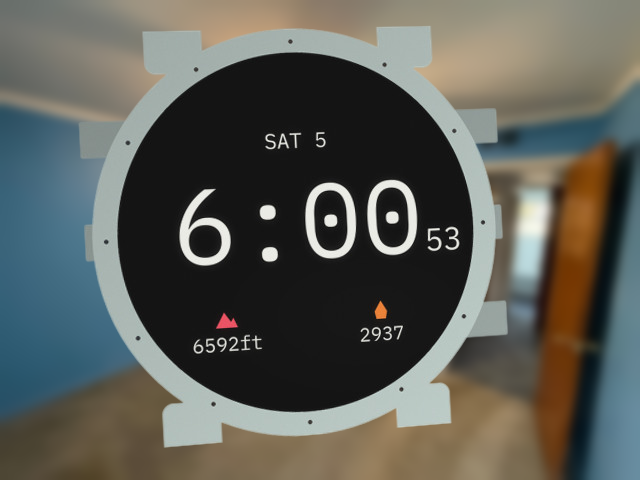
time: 6:00:53
